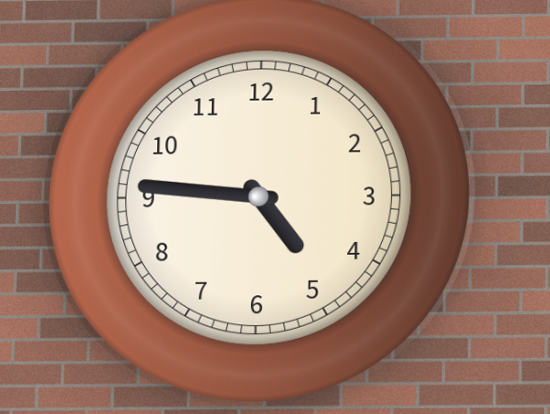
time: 4:46
